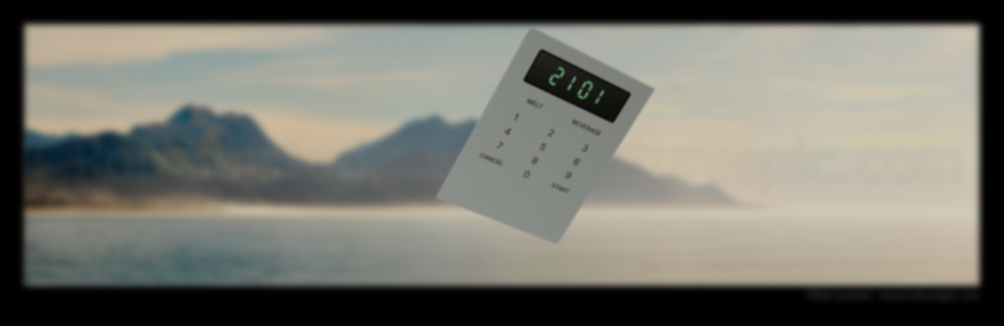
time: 21:01
